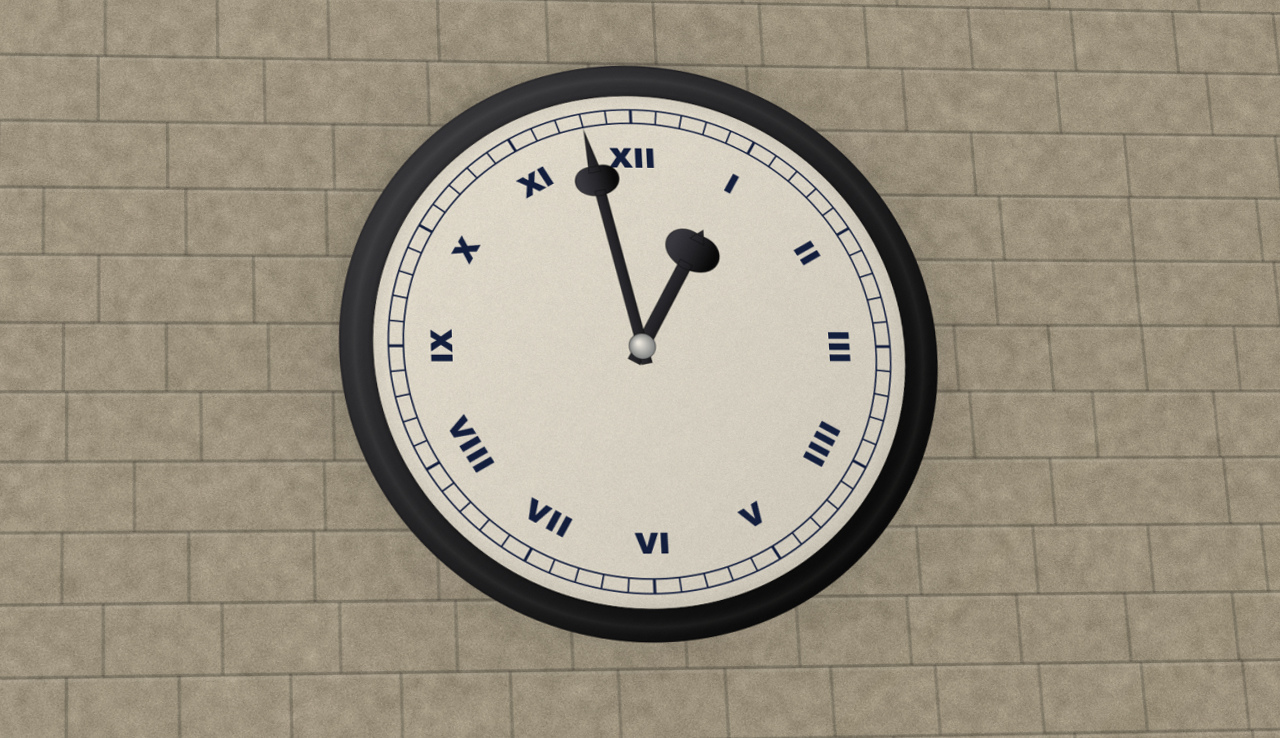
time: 12:58
